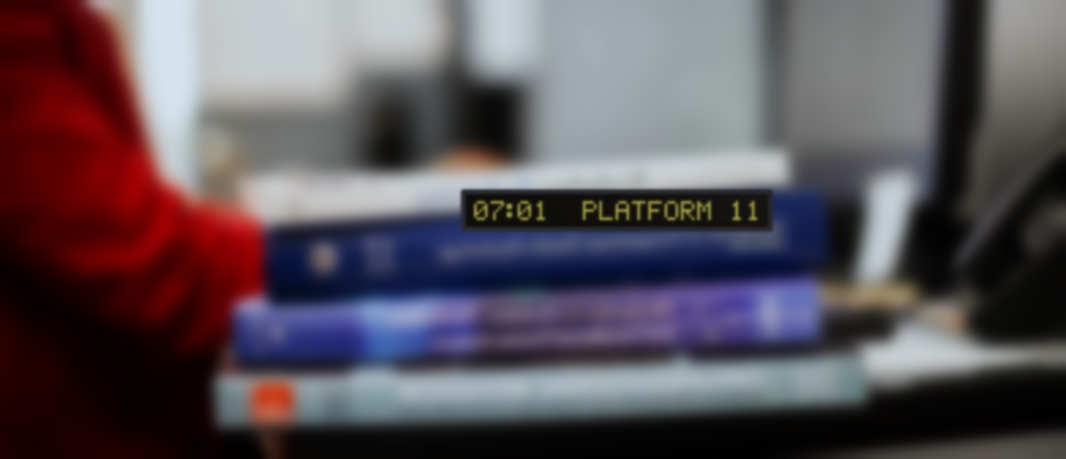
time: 7:01
